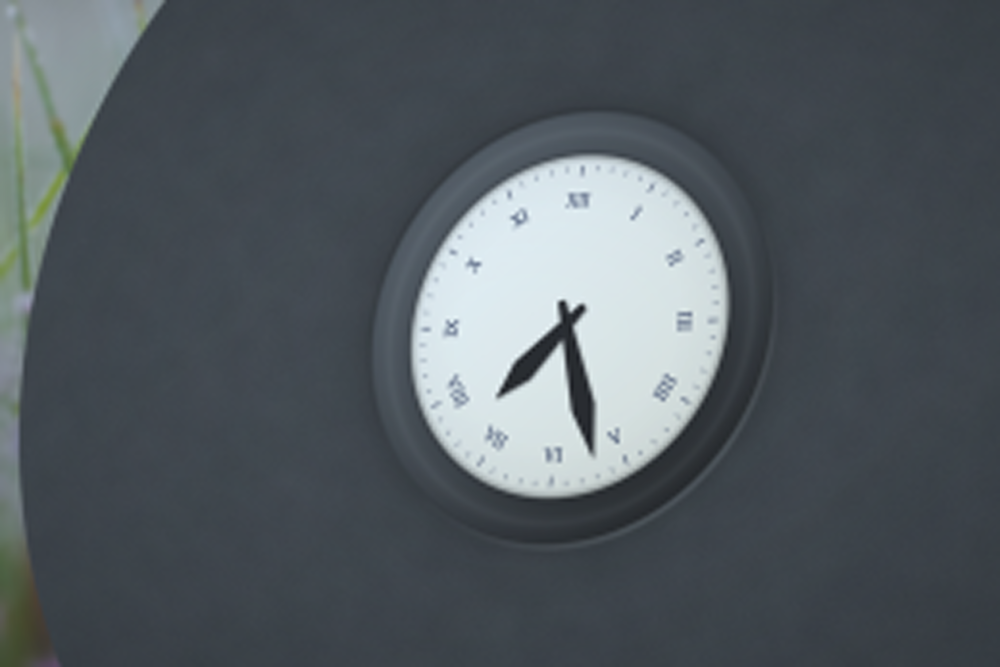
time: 7:27
